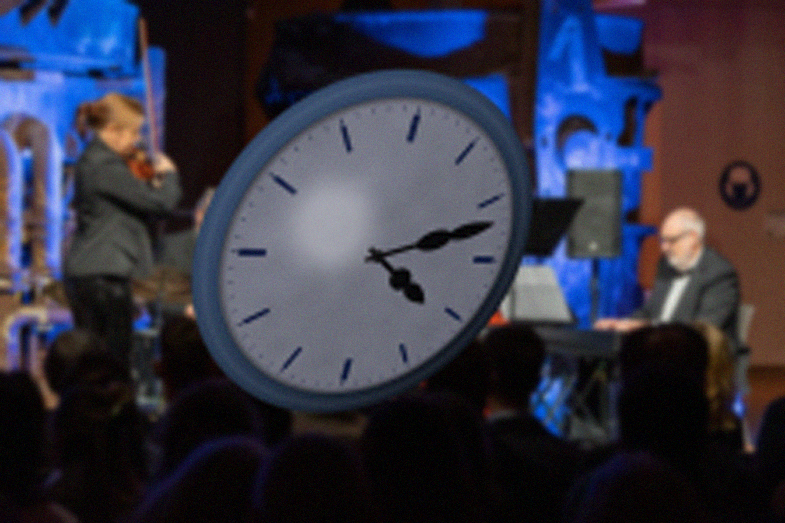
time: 4:12
